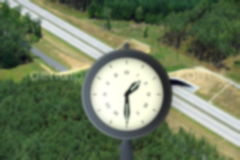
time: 1:30
